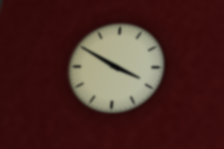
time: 3:50
